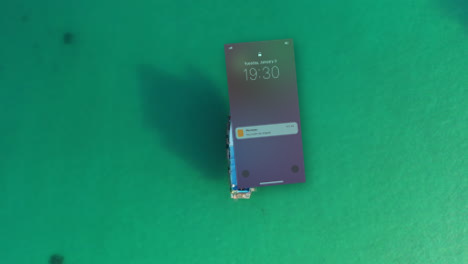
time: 19:30
